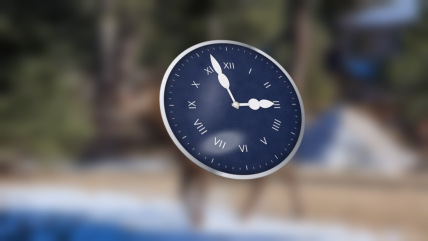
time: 2:57
